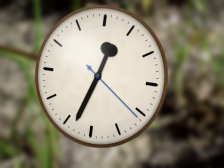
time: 12:33:21
